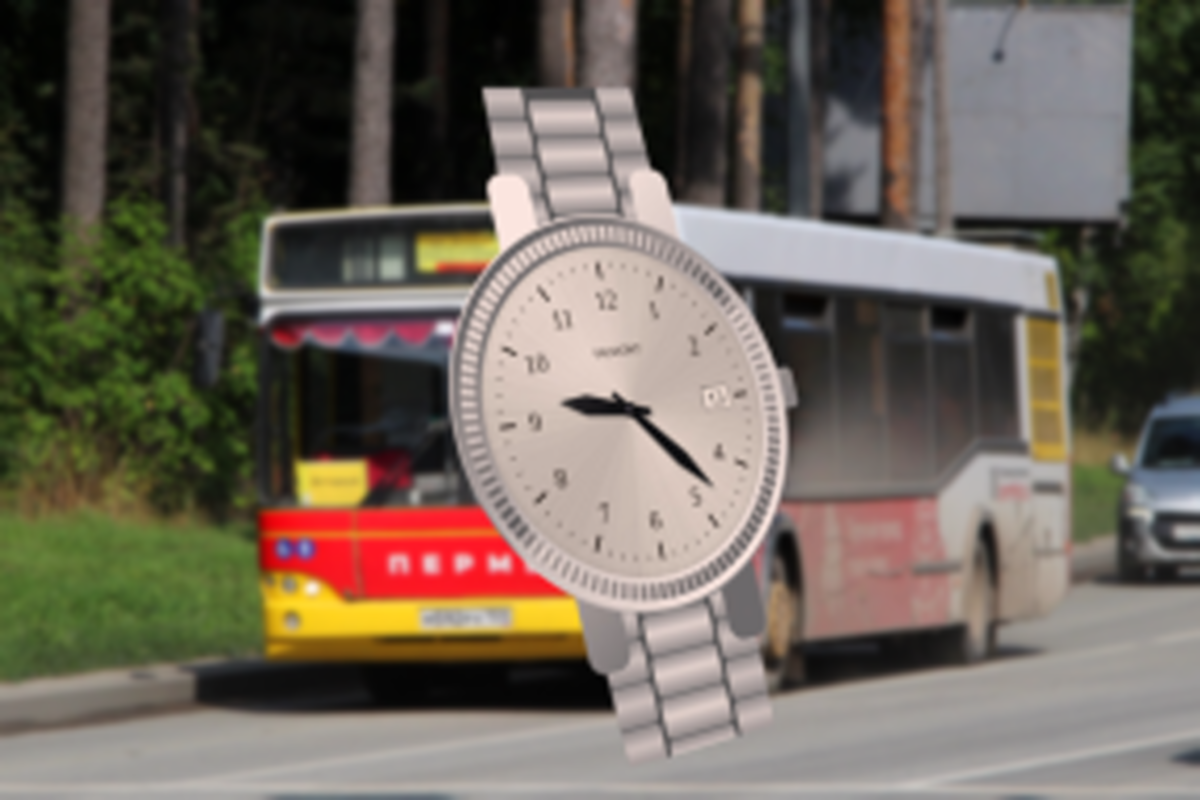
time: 9:23
